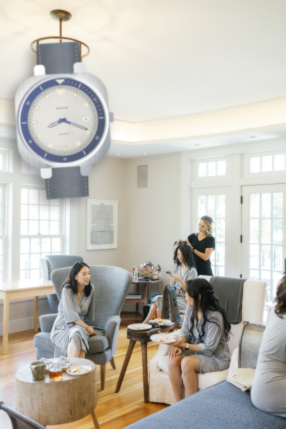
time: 8:19
